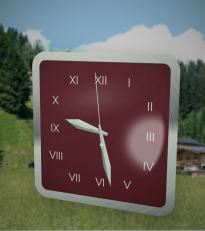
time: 9:27:59
